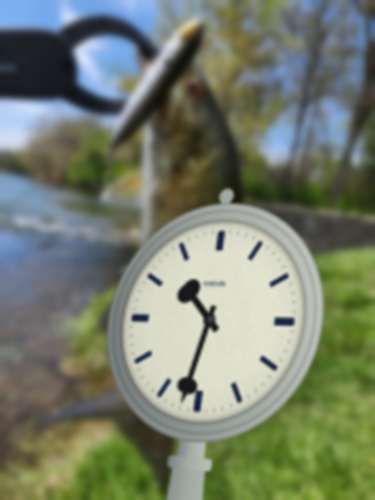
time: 10:32
